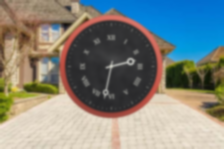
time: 2:32
